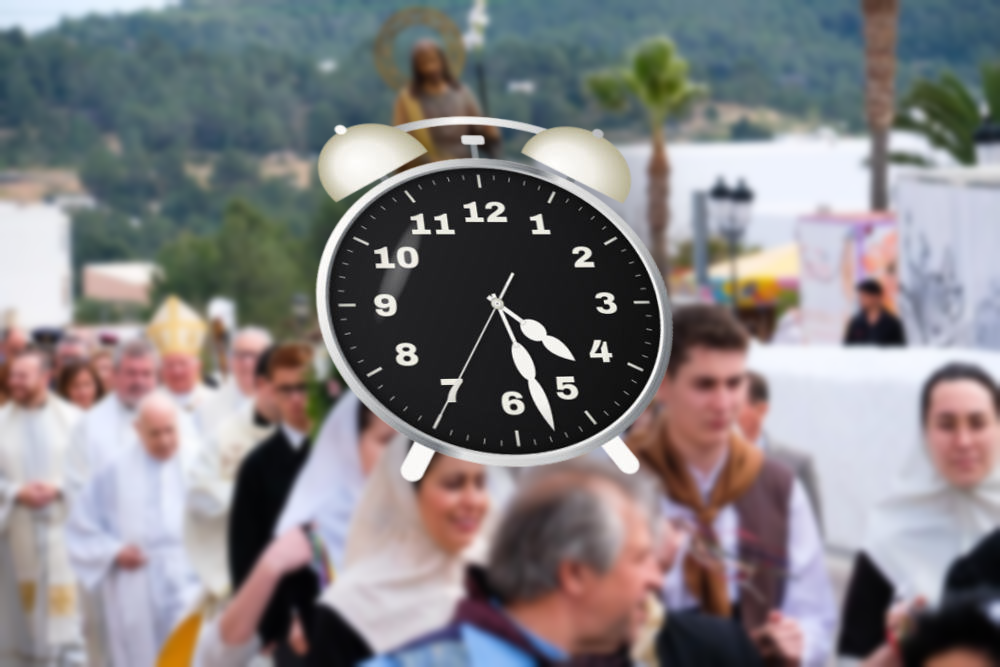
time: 4:27:35
